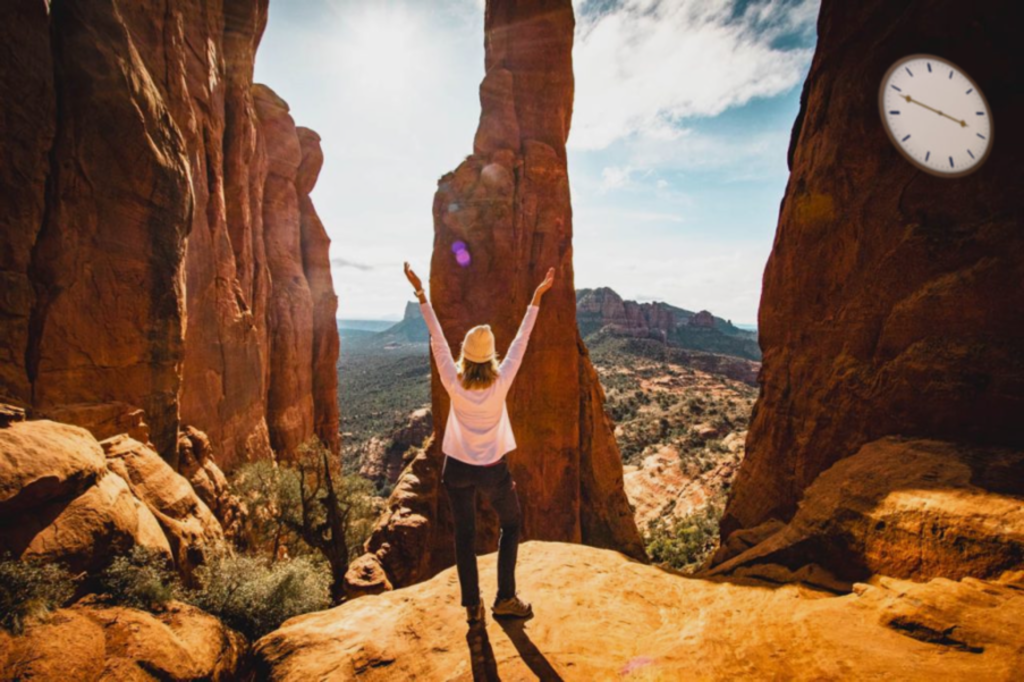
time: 3:49
